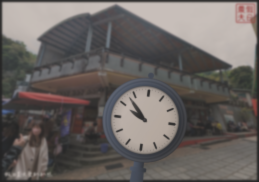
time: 9:53
